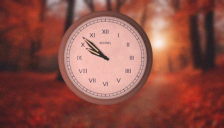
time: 9:52
